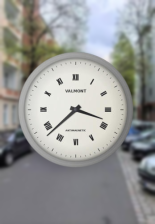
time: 3:38
